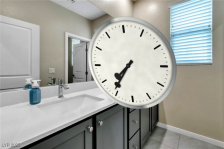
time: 7:36
